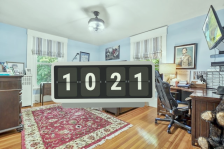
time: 10:21
